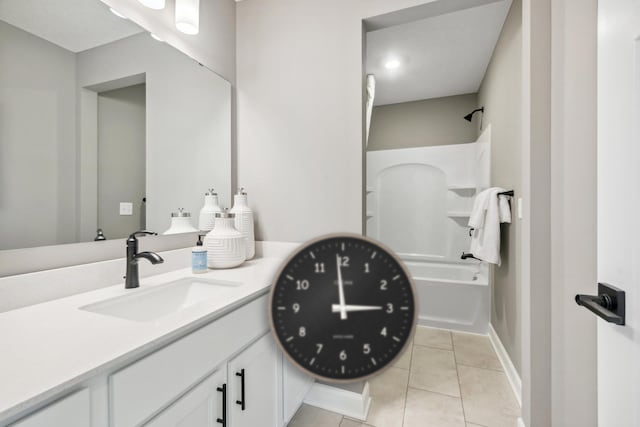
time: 2:59
